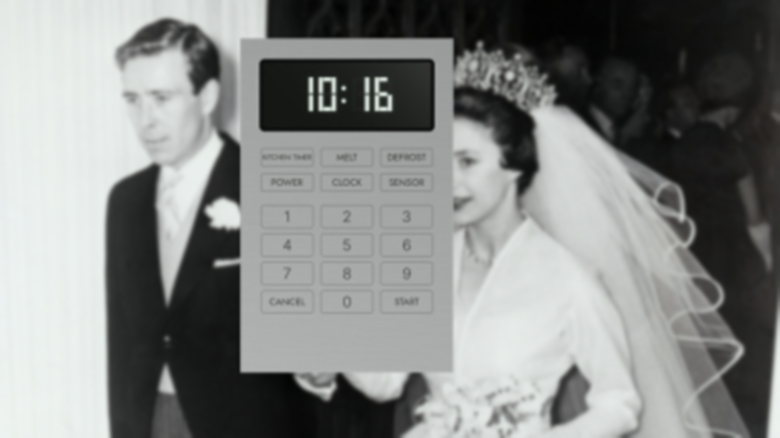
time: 10:16
